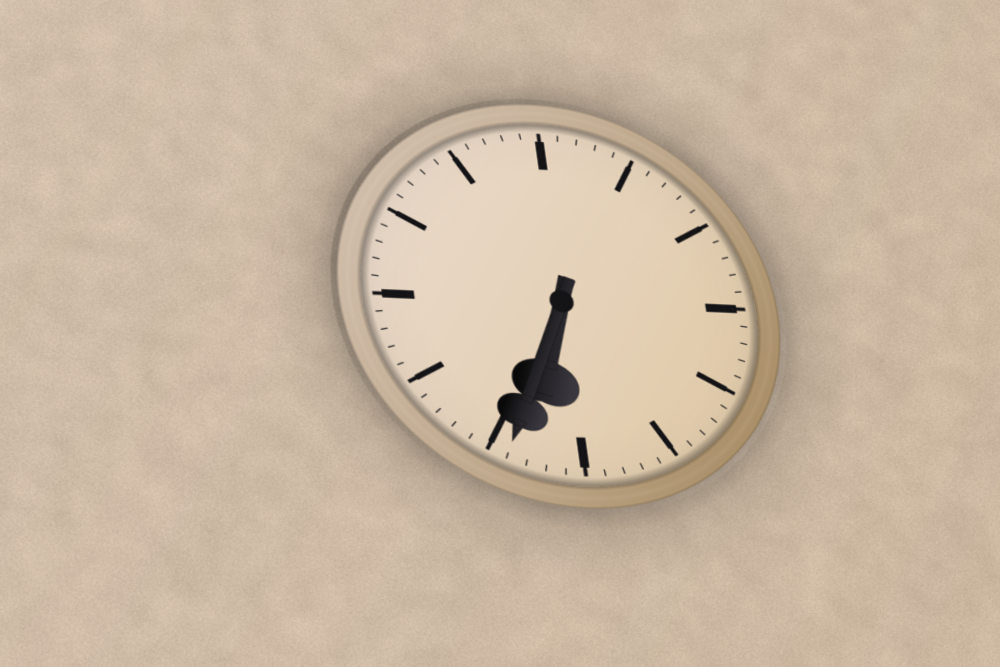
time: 6:34
